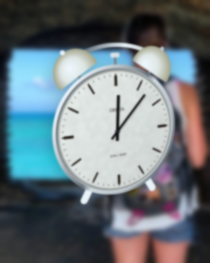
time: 12:07
